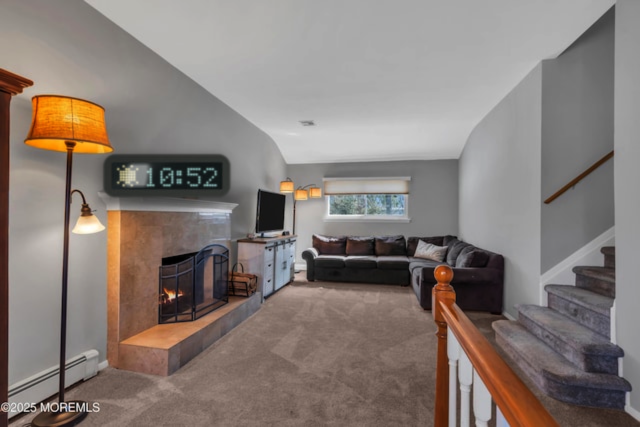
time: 10:52
